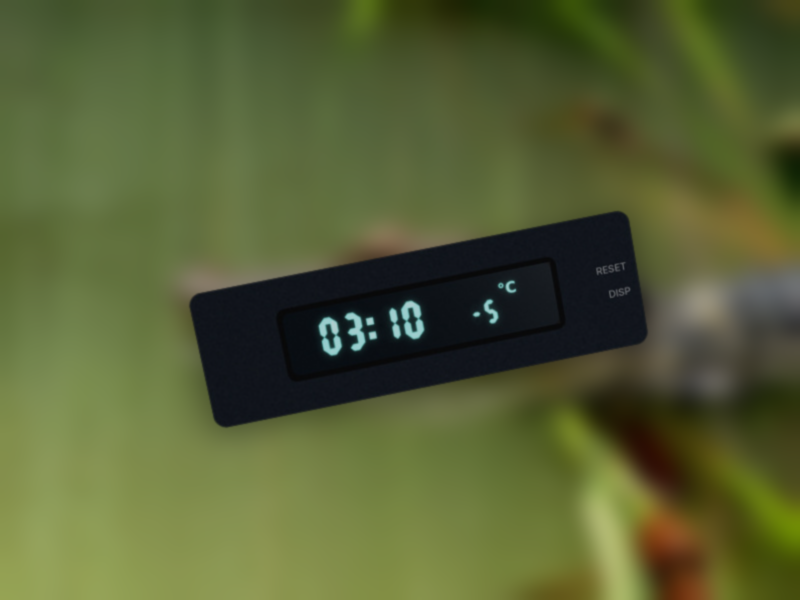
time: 3:10
